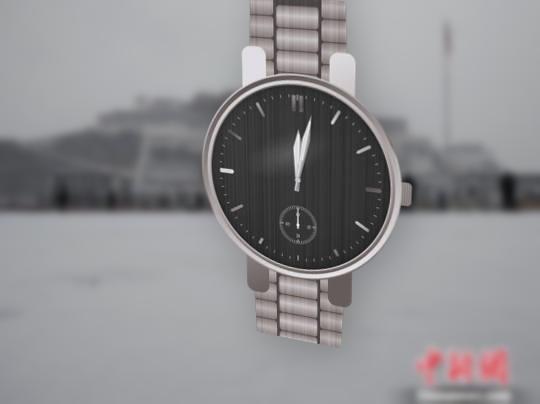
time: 12:02
